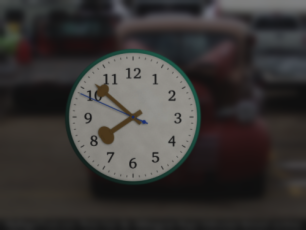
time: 7:51:49
